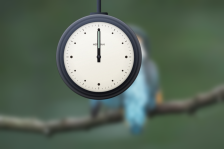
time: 12:00
